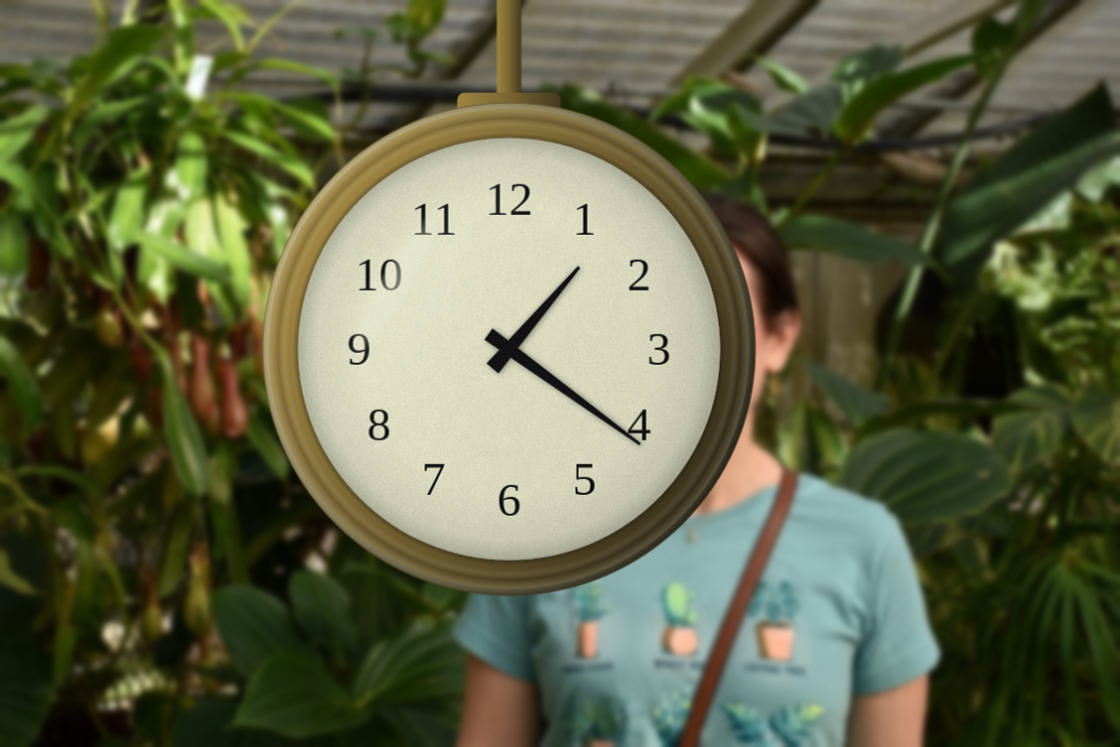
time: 1:21
